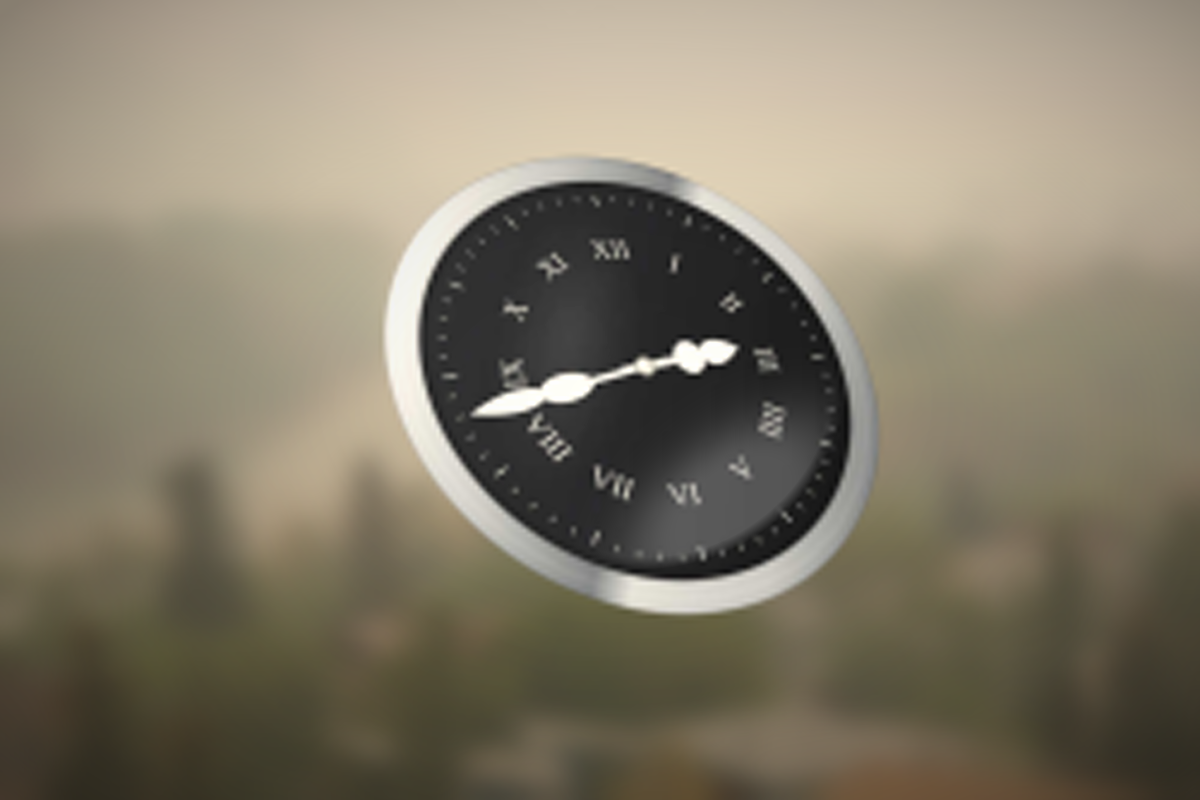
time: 2:43
